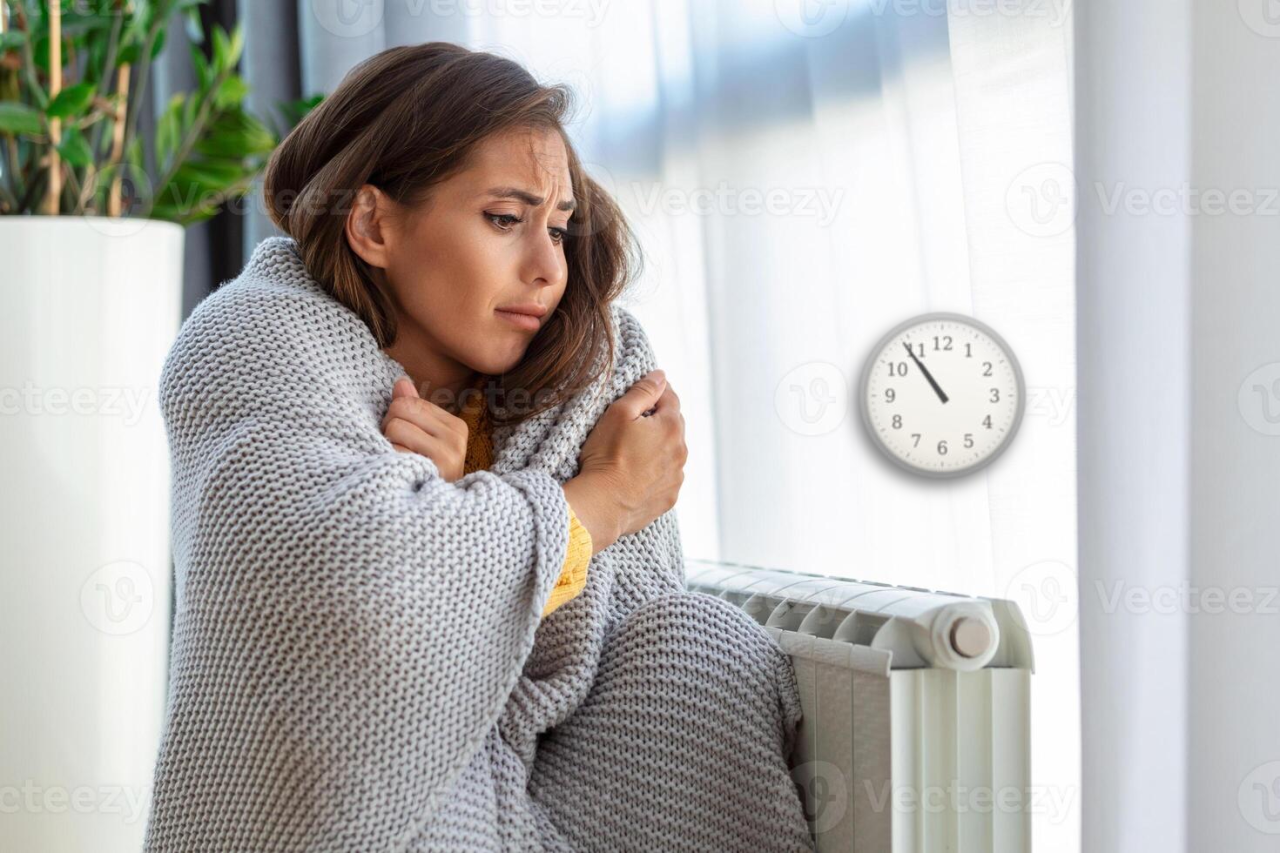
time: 10:54
